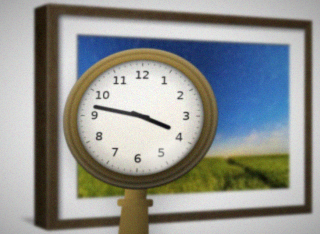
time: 3:47
